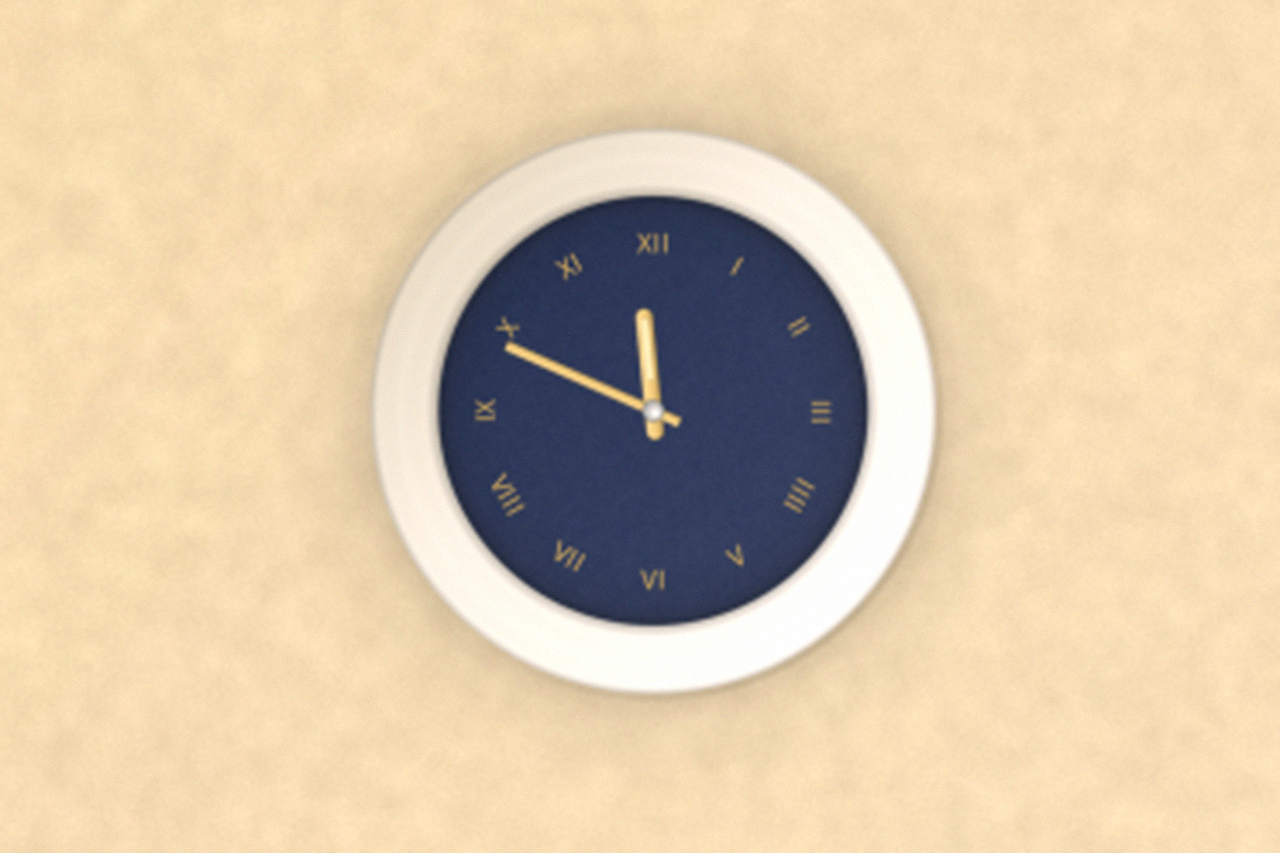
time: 11:49
